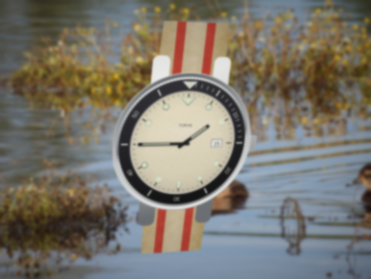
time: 1:45
